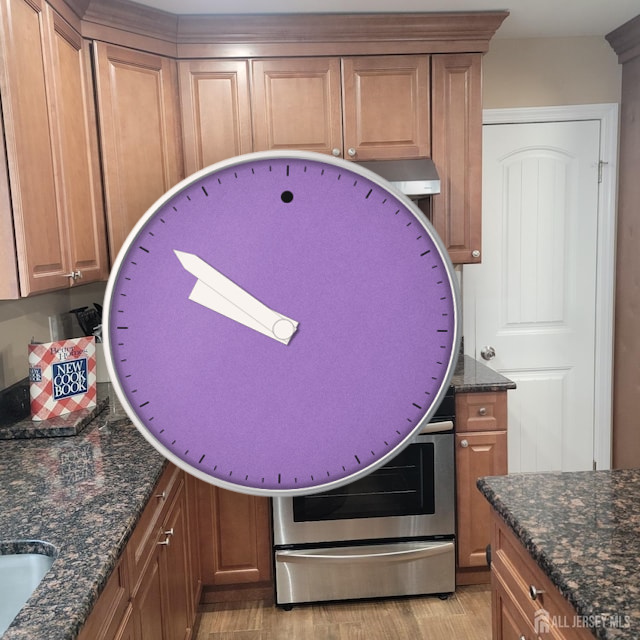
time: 9:51
